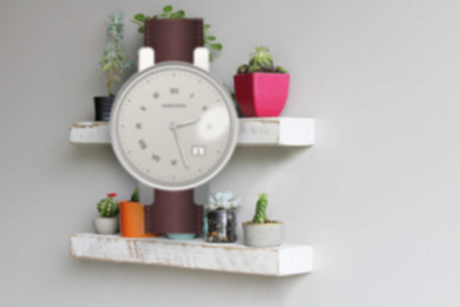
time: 2:27
